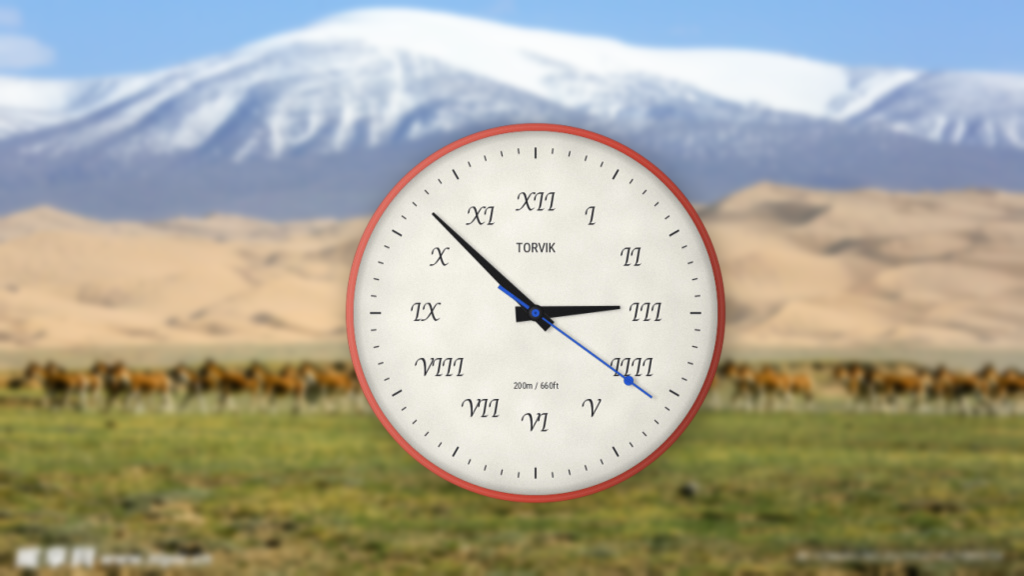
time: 2:52:21
